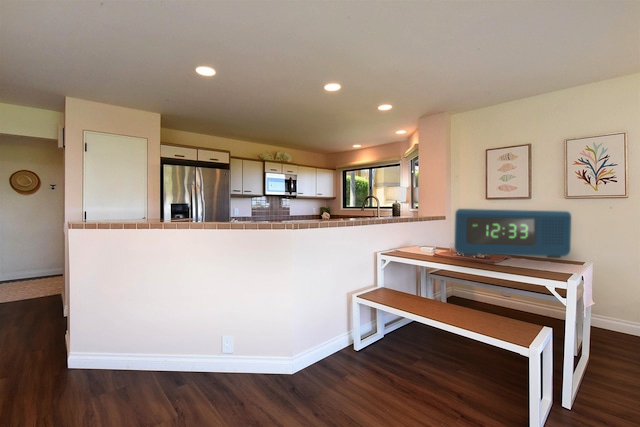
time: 12:33
